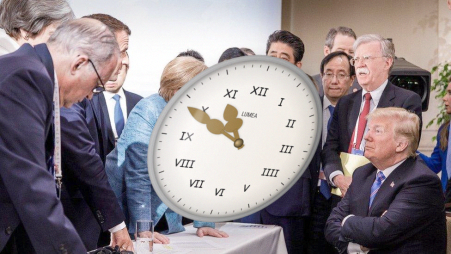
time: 10:49
